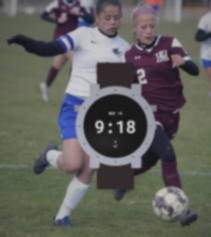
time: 9:18
